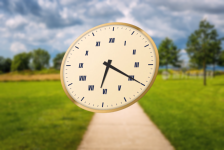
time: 6:20
